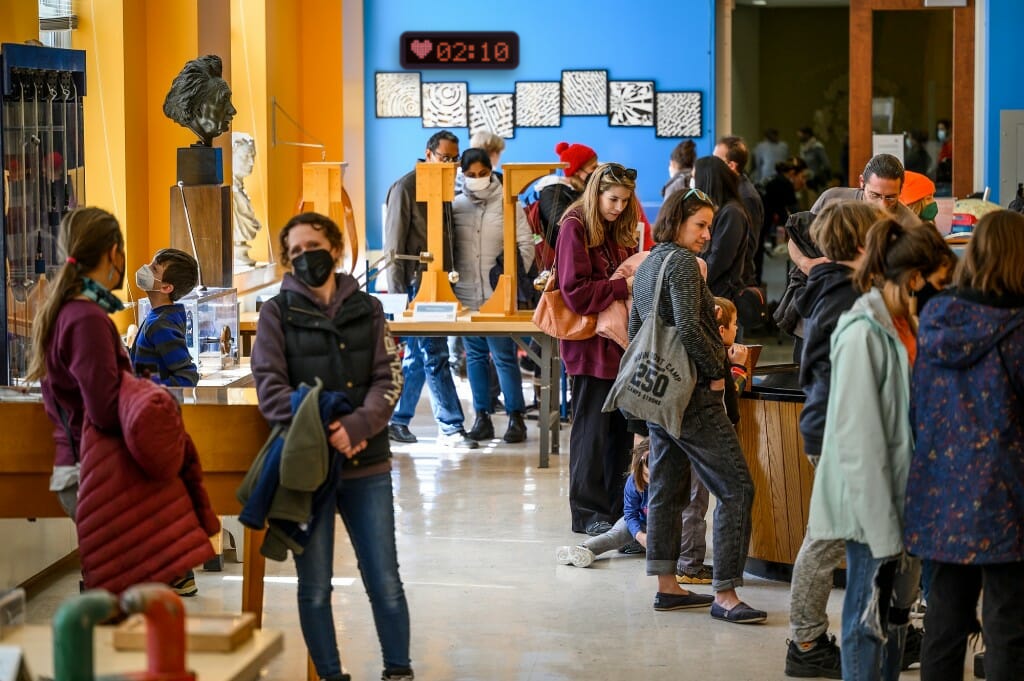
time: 2:10
